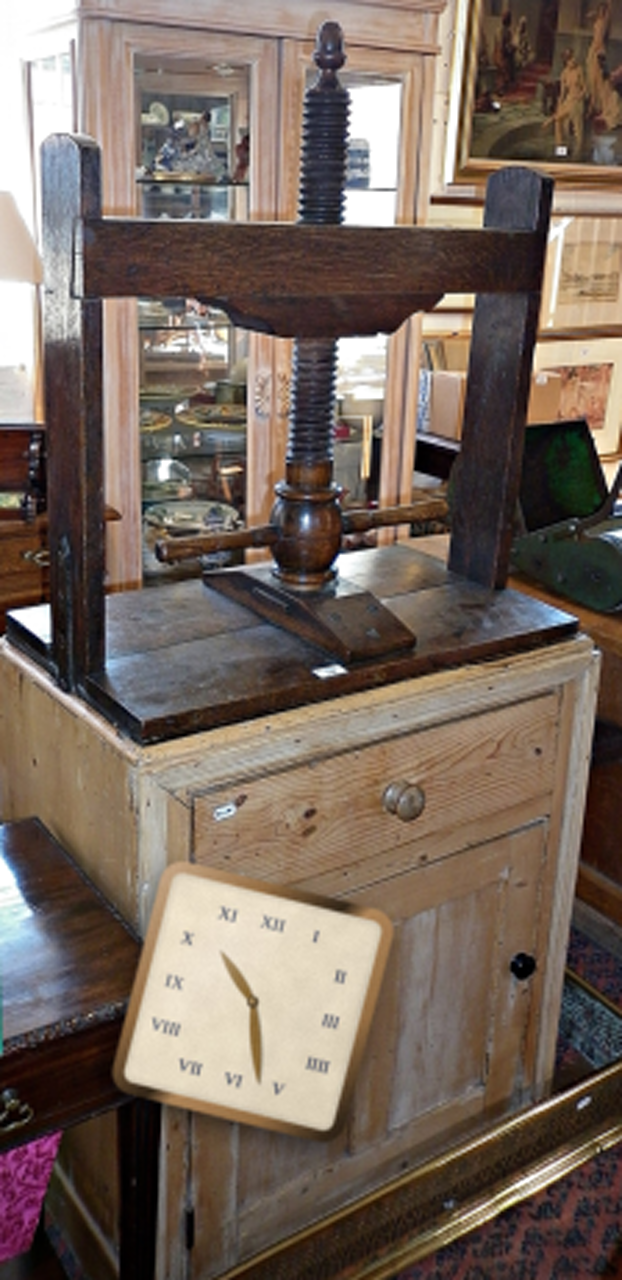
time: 10:27
